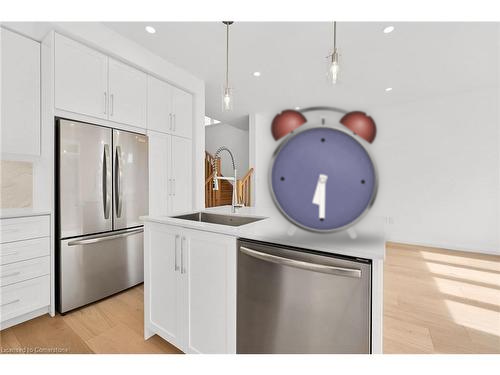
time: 6:30
